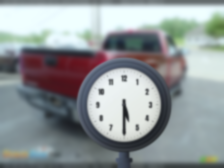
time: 5:30
